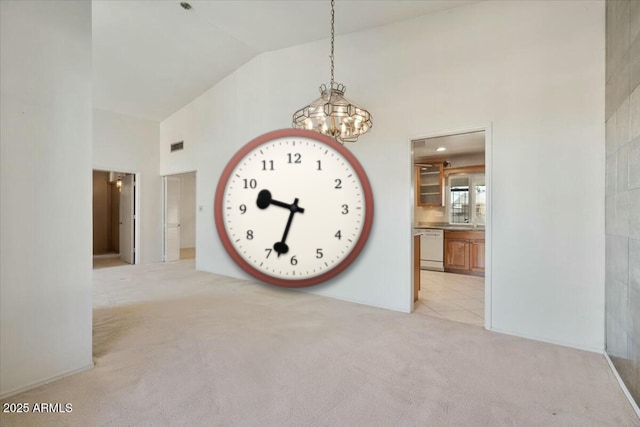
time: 9:33
